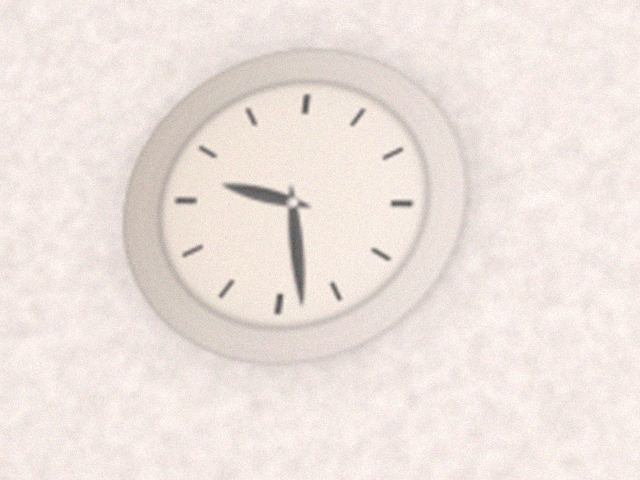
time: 9:28
